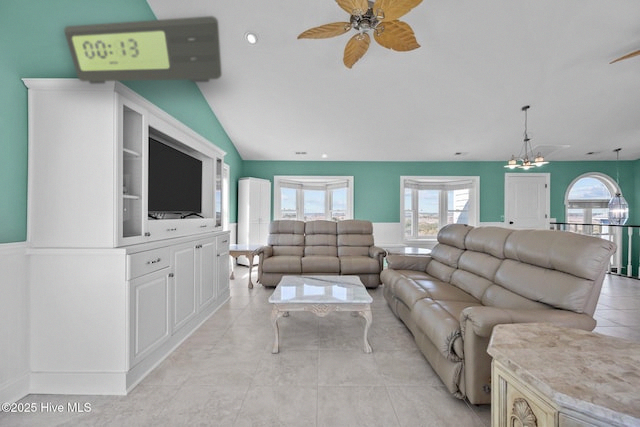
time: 0:13
